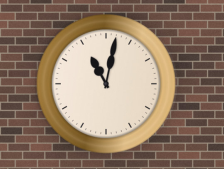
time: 11:02
